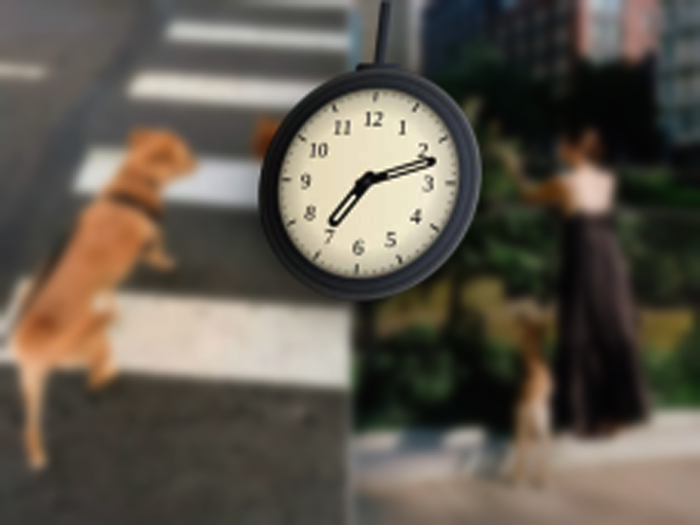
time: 7:12
